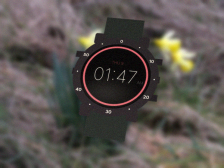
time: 1:47
